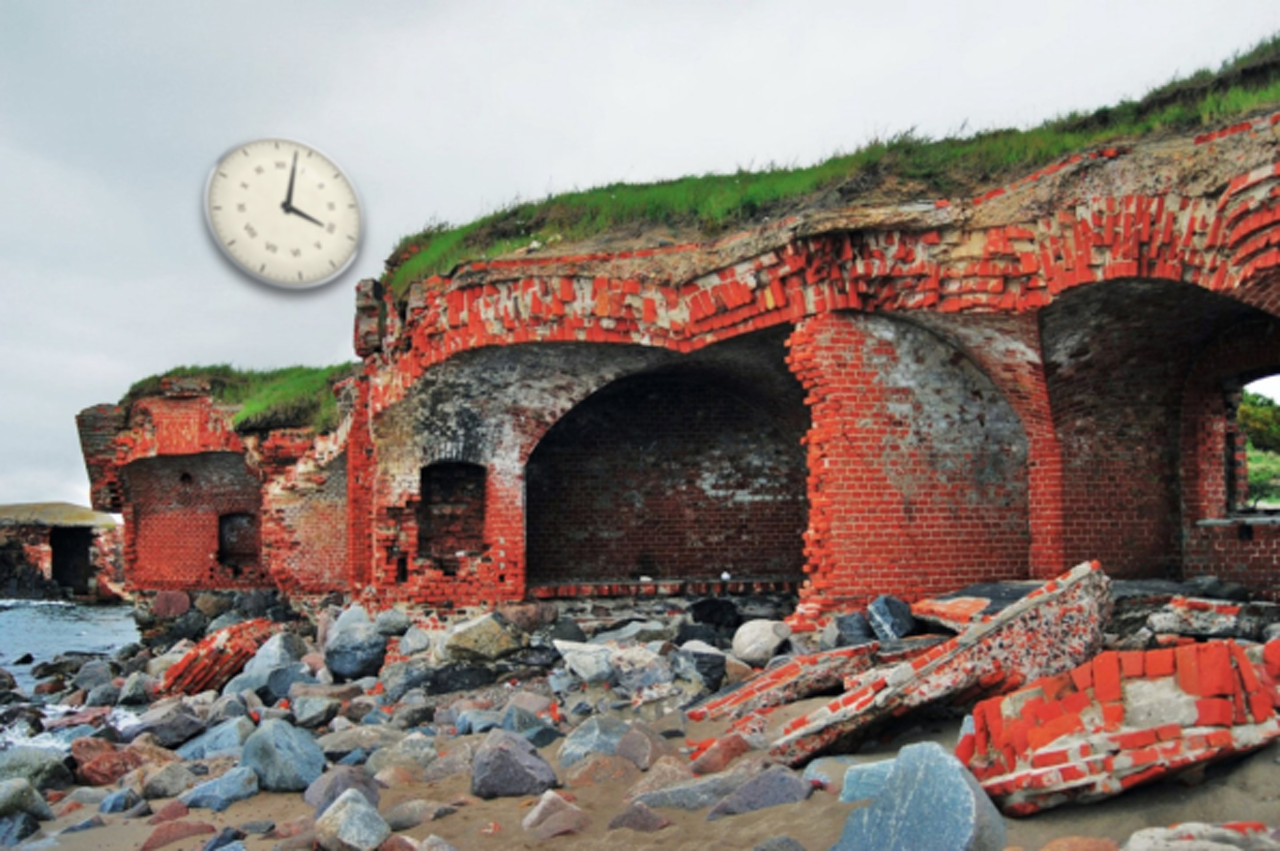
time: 4:03
